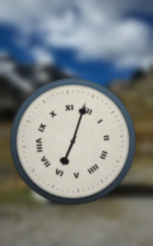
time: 5:59
